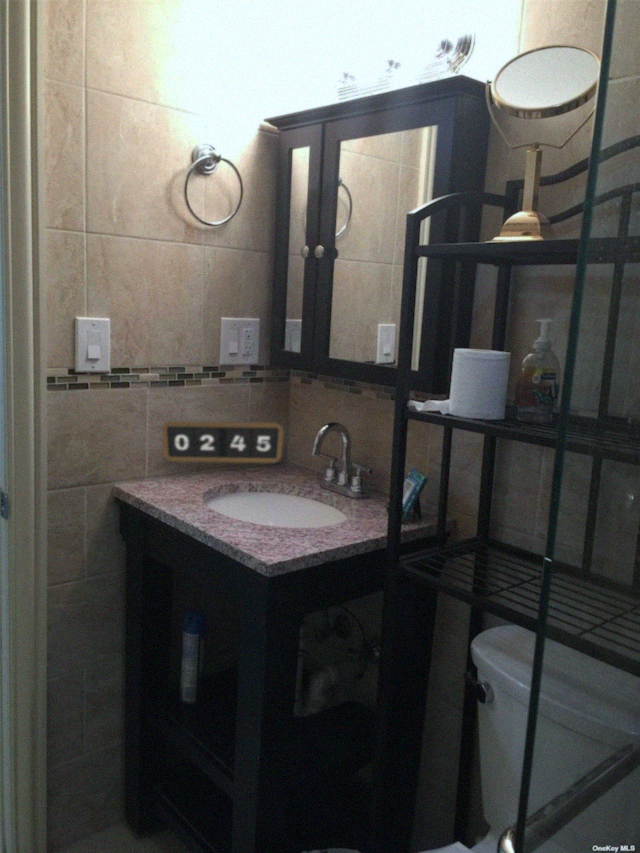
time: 2:45
